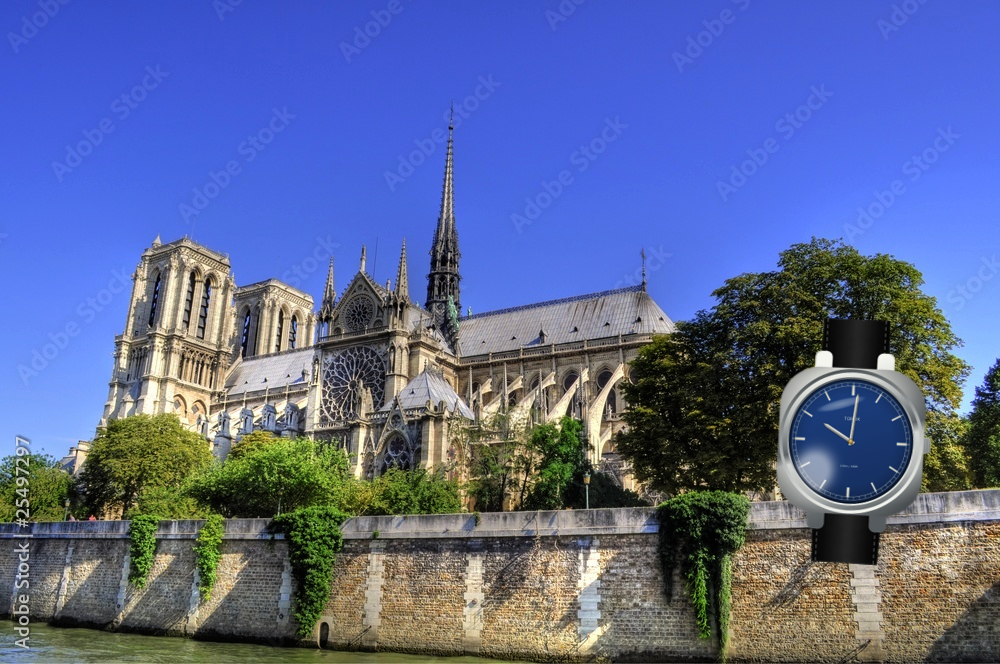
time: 10:01
